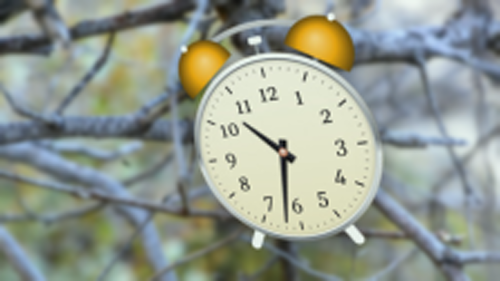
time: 10:32
